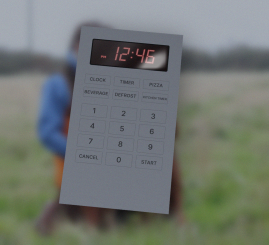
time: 12:46
